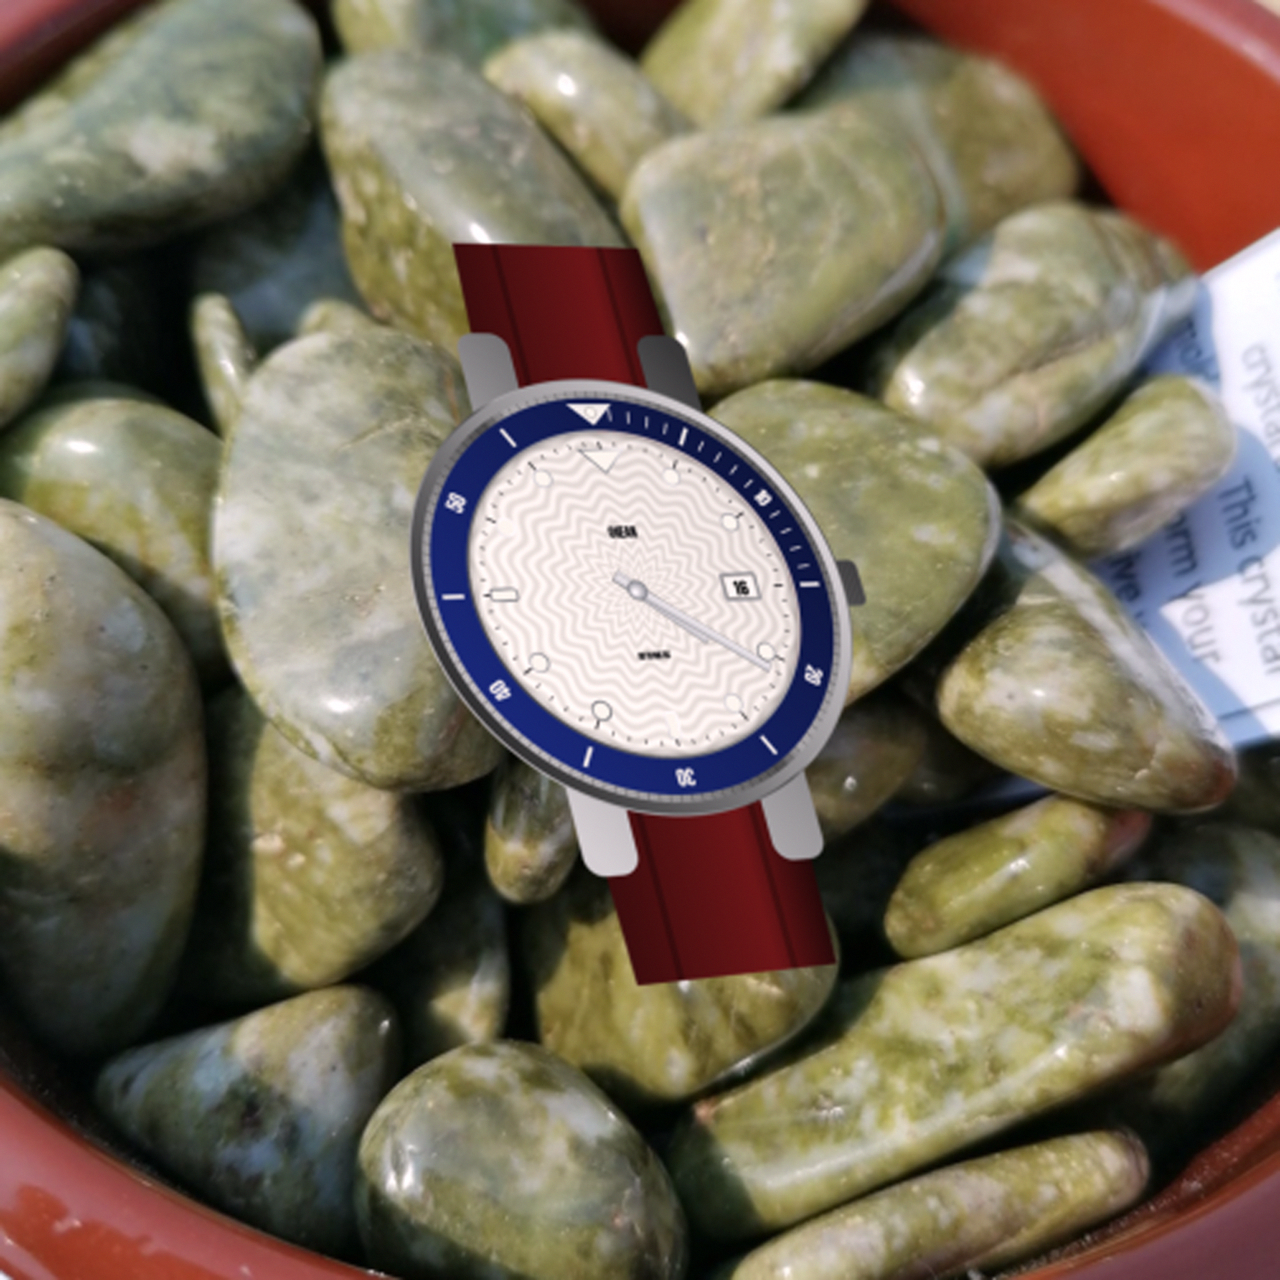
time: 4:21
